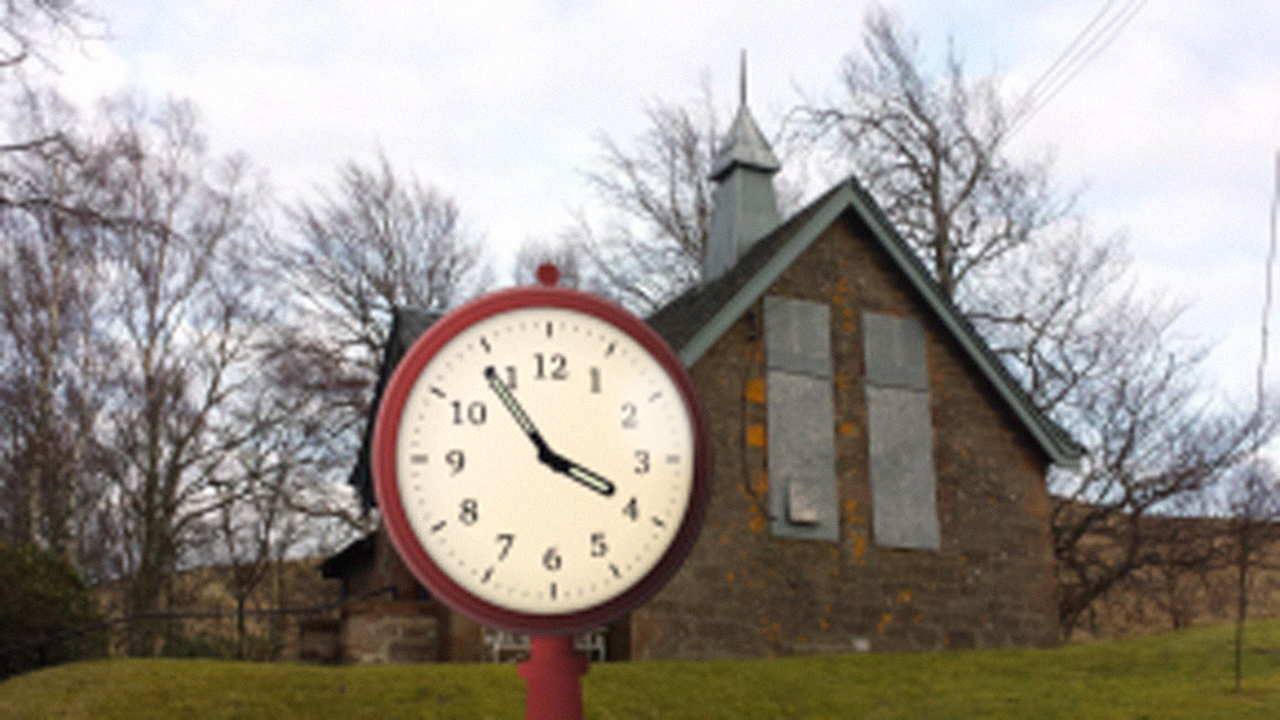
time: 3:54
